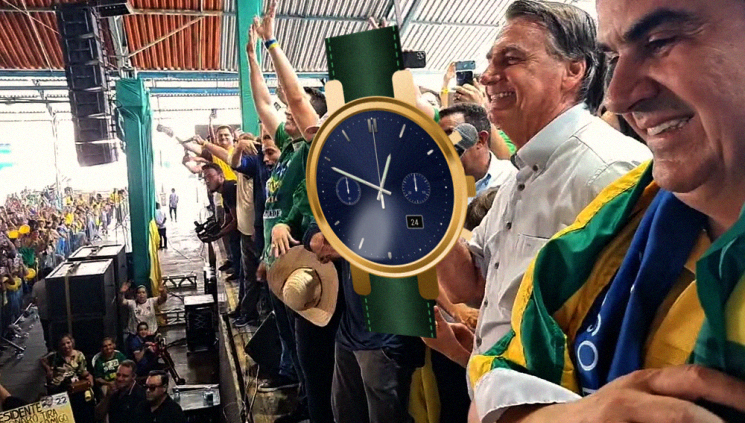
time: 12:49
